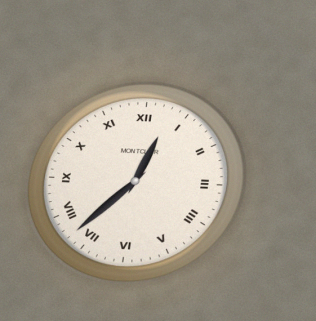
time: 12:37
